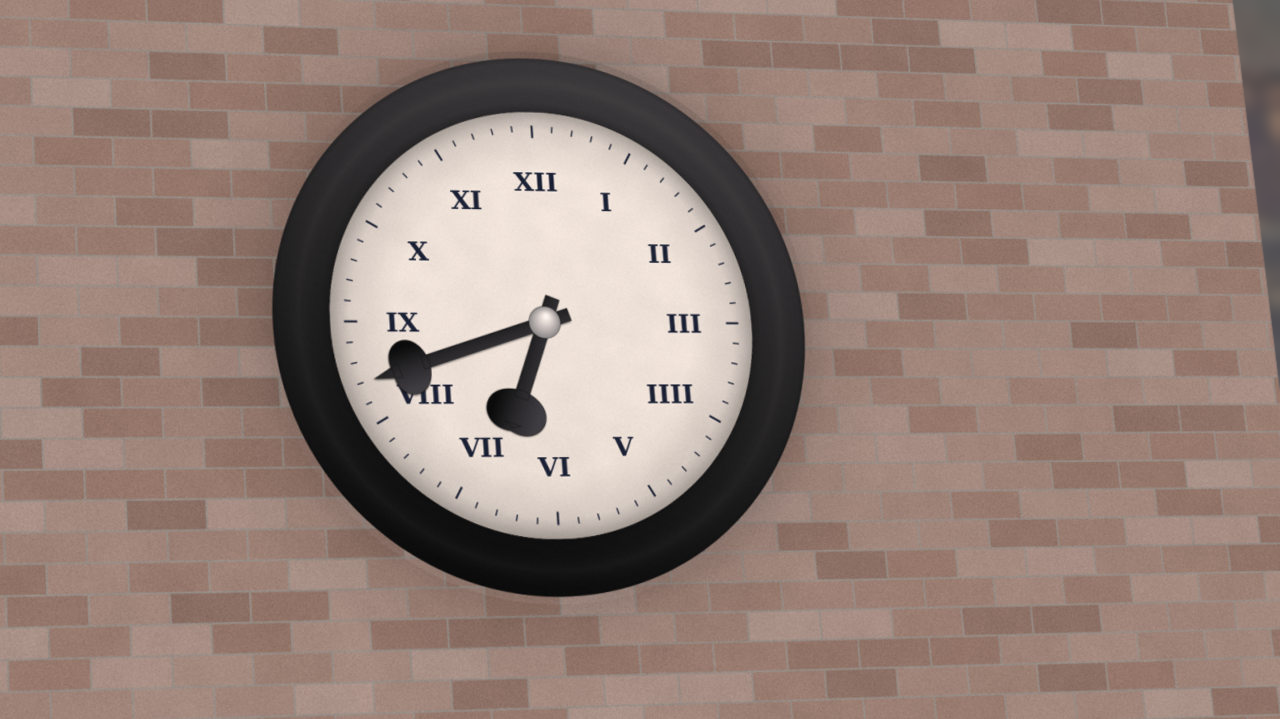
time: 6:42
